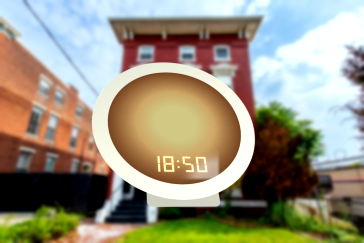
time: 18:50
